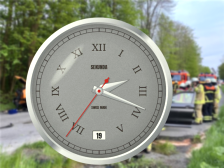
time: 2:18:36
